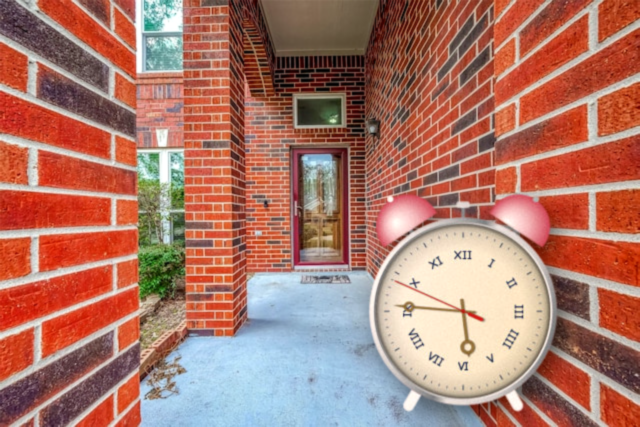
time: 5:45:49
